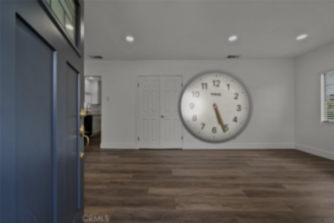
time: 5:26
